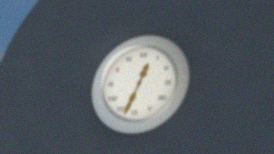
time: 12:33
